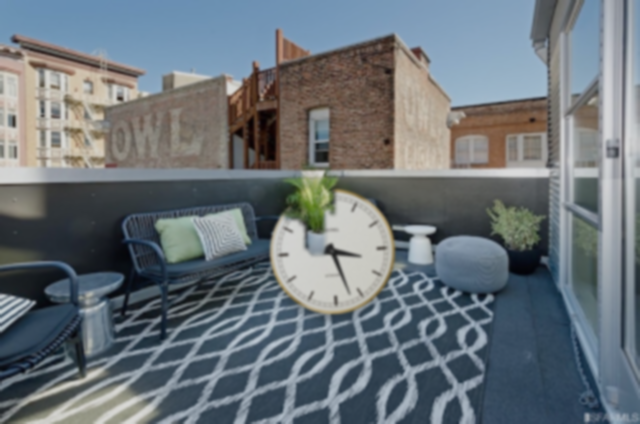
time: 3:27
